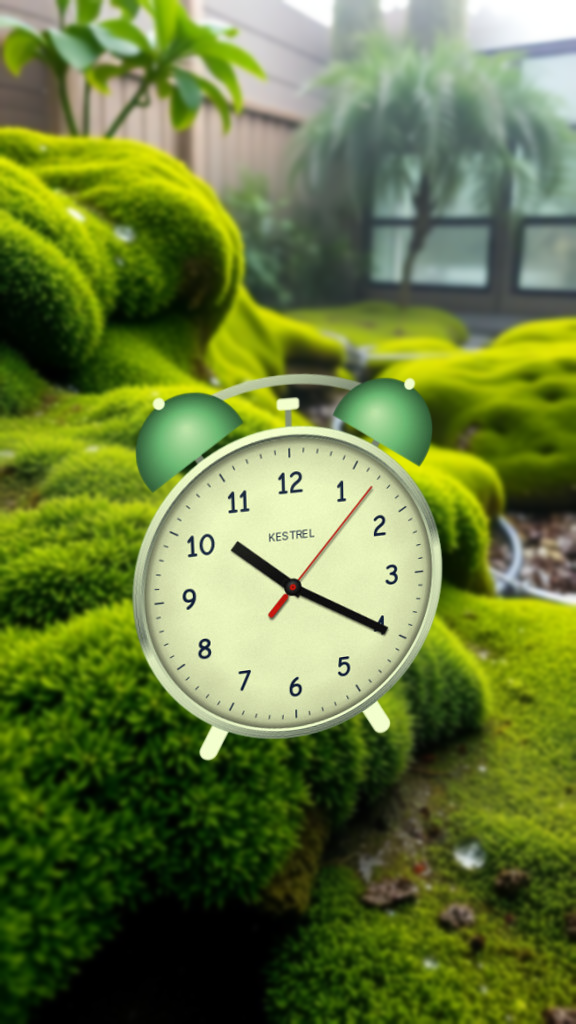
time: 10:20:07
